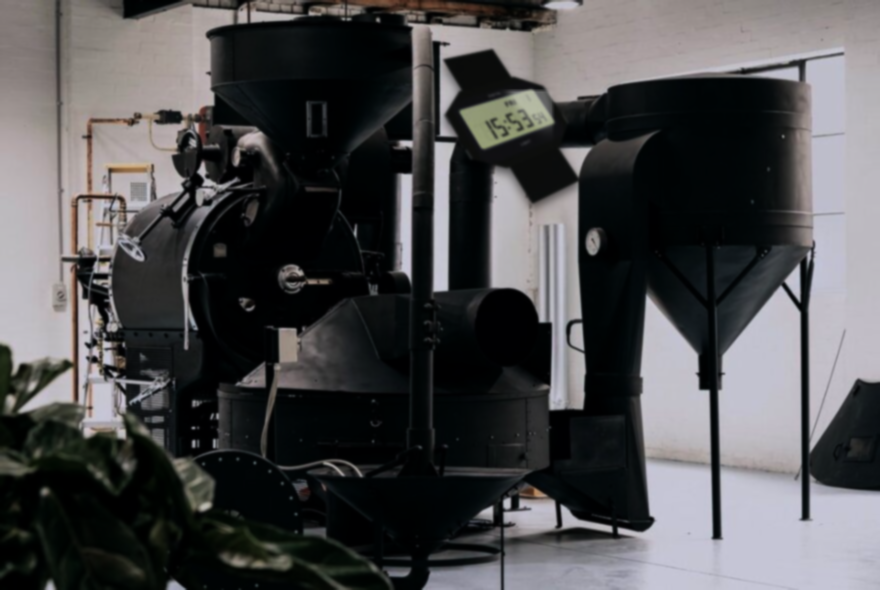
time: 15:53
